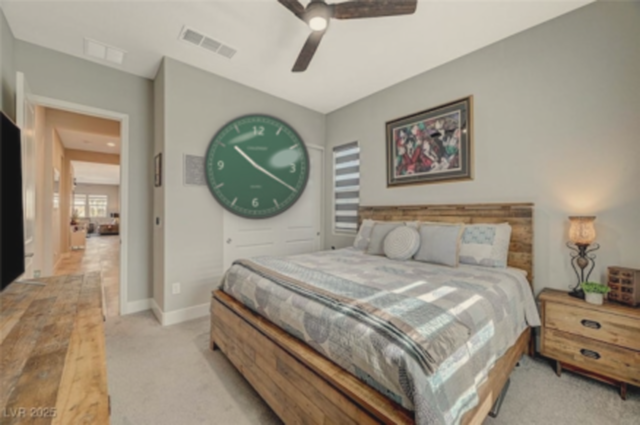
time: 10:20
